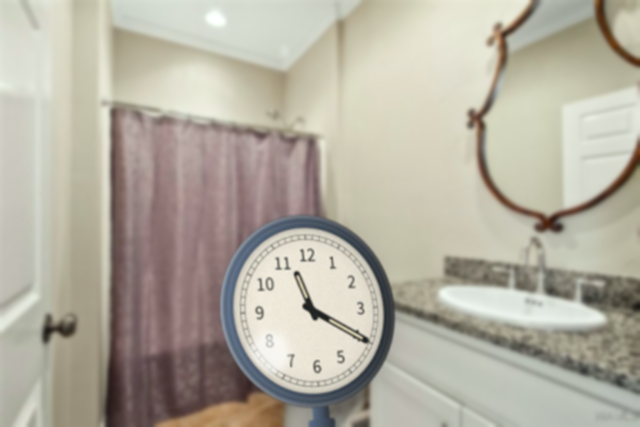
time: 11:20
